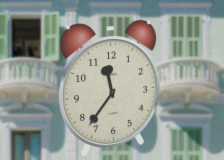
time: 11:37
